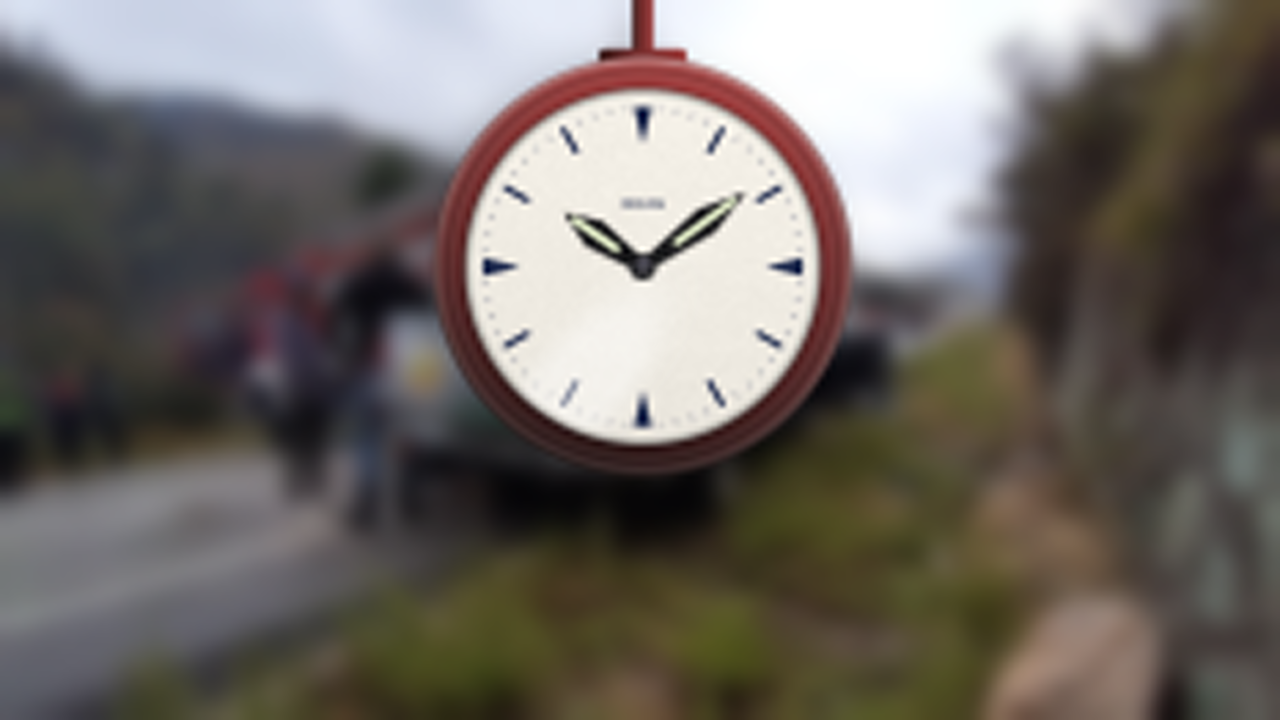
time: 10:09
